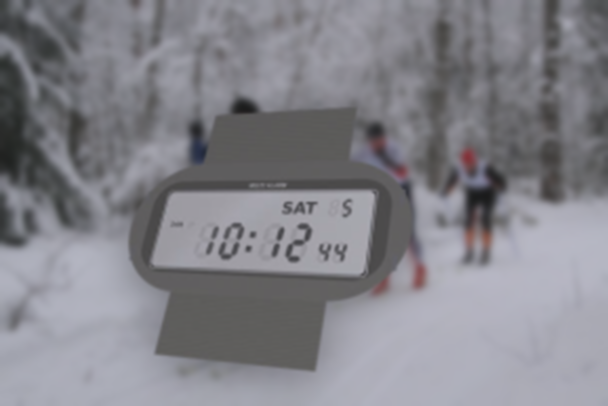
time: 10:12:44
